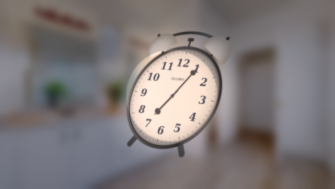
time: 7:05
